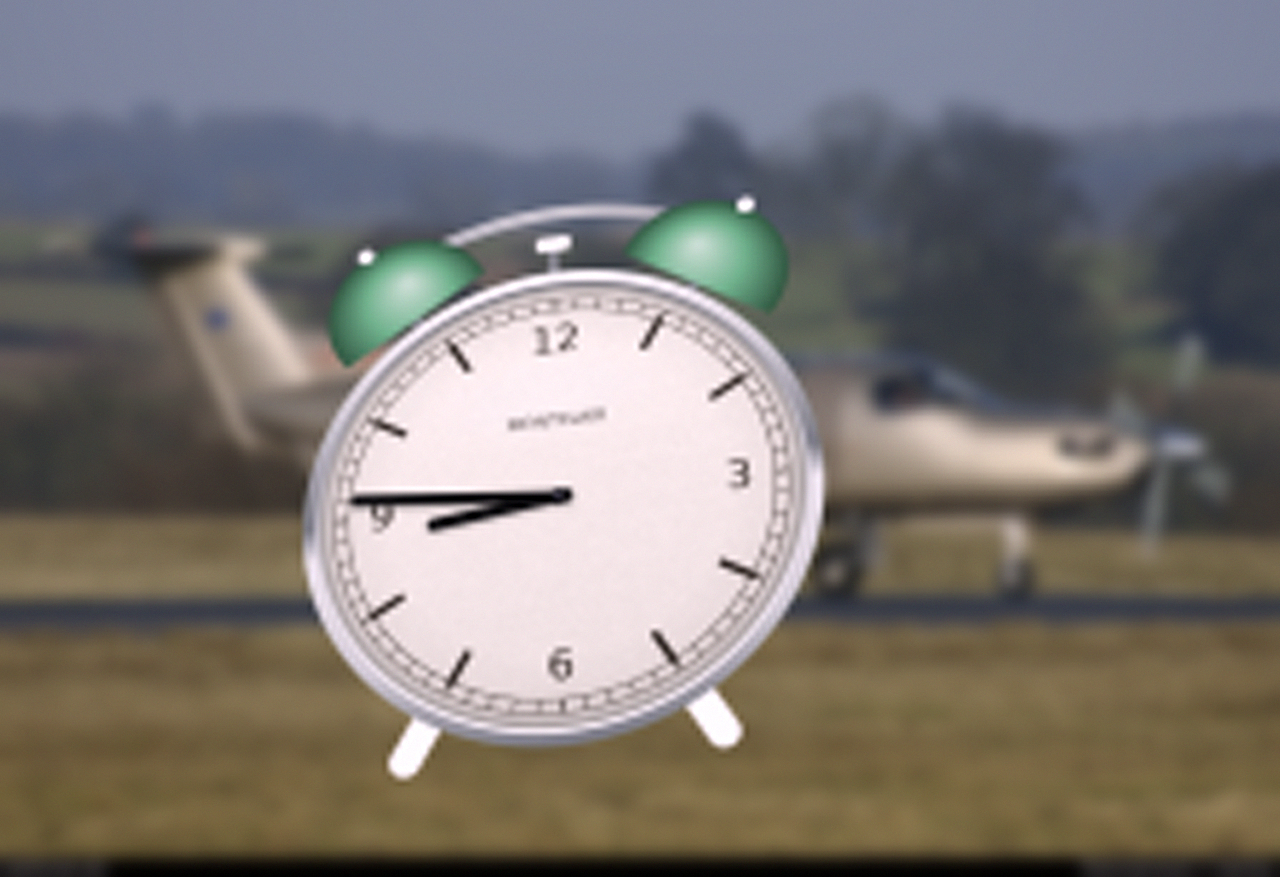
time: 8:46
